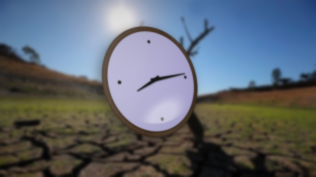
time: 8:14
